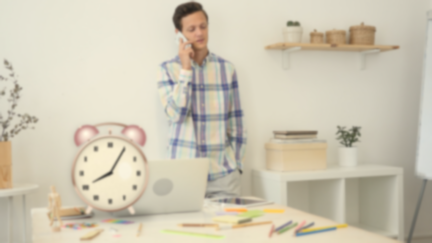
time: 8:05
